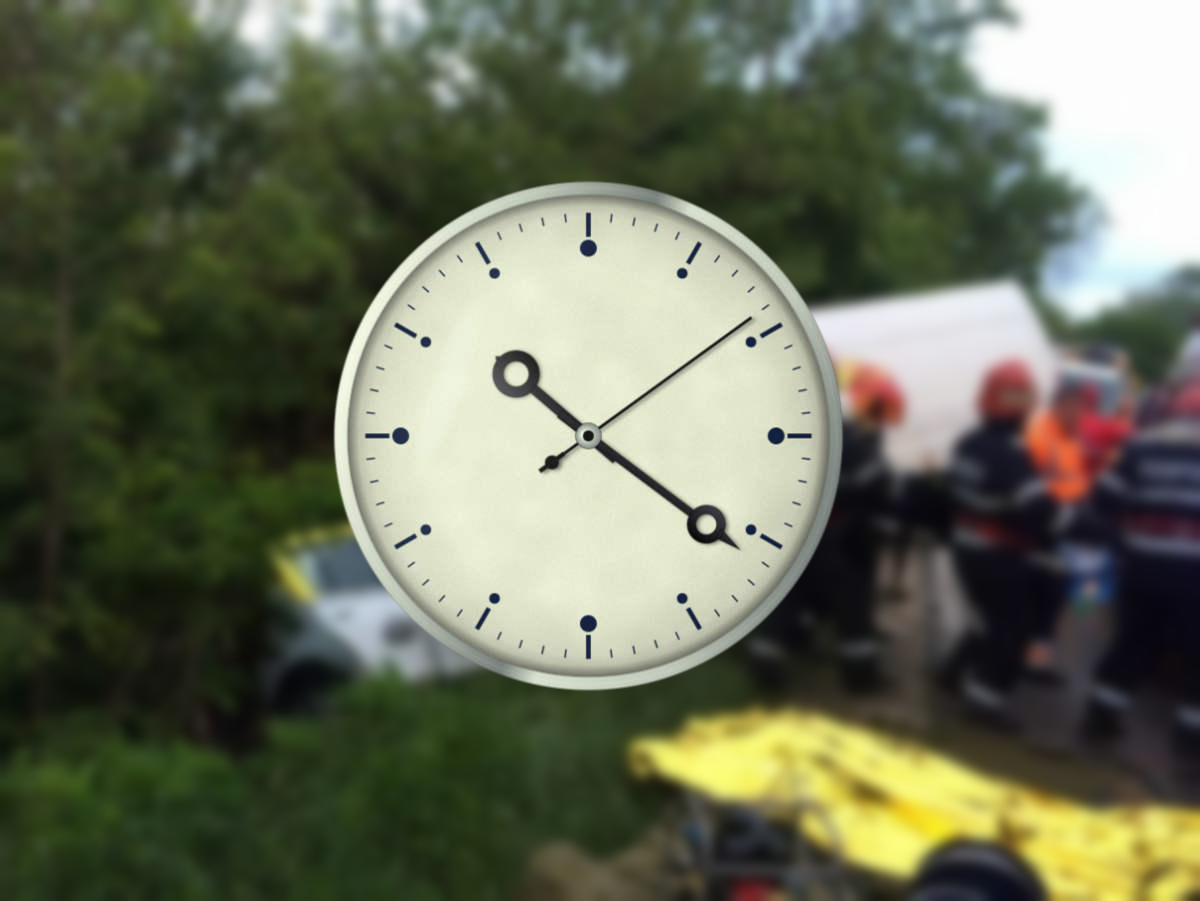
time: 10:21:09
